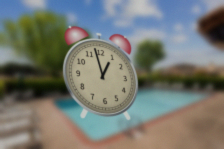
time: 12:58
